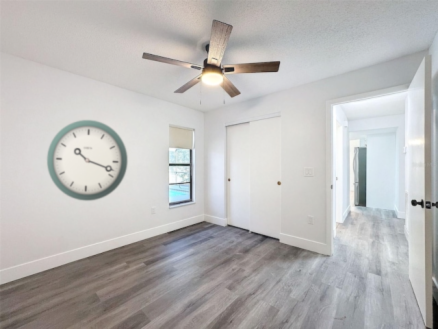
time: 10:18
